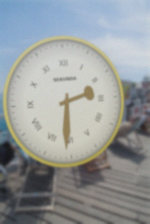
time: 2:31
